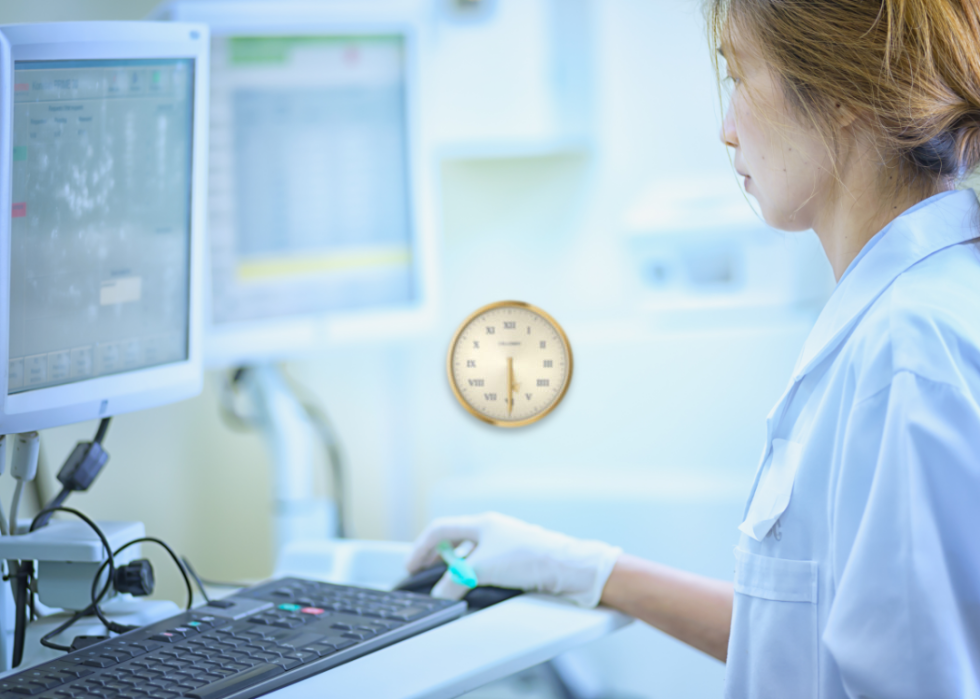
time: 5:30
